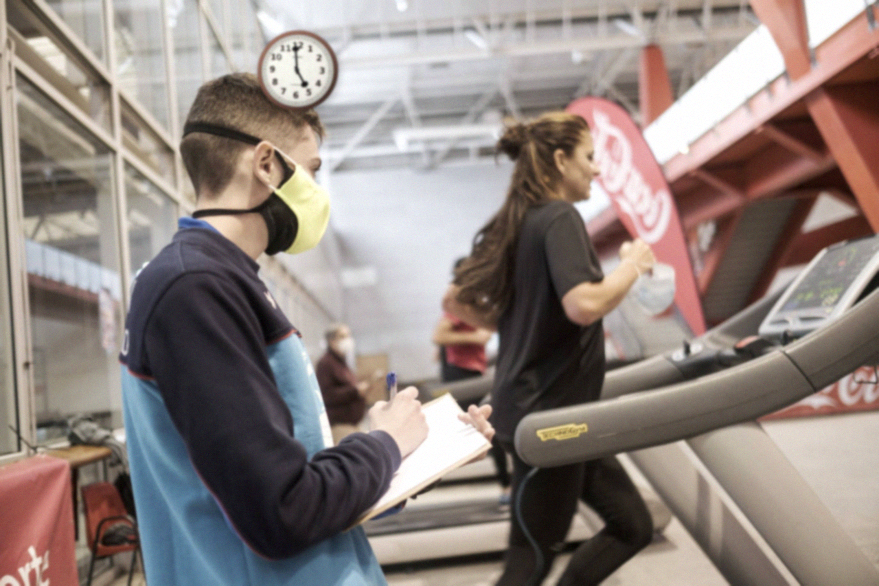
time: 4:59
